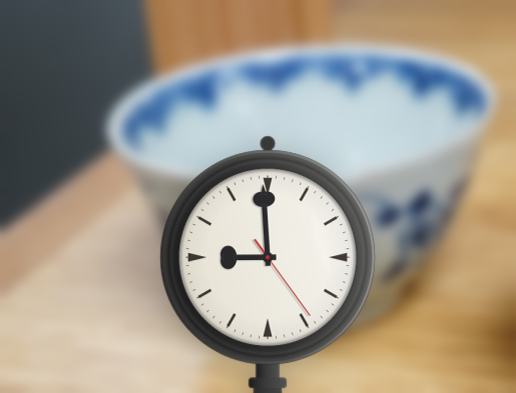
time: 8:59:24
